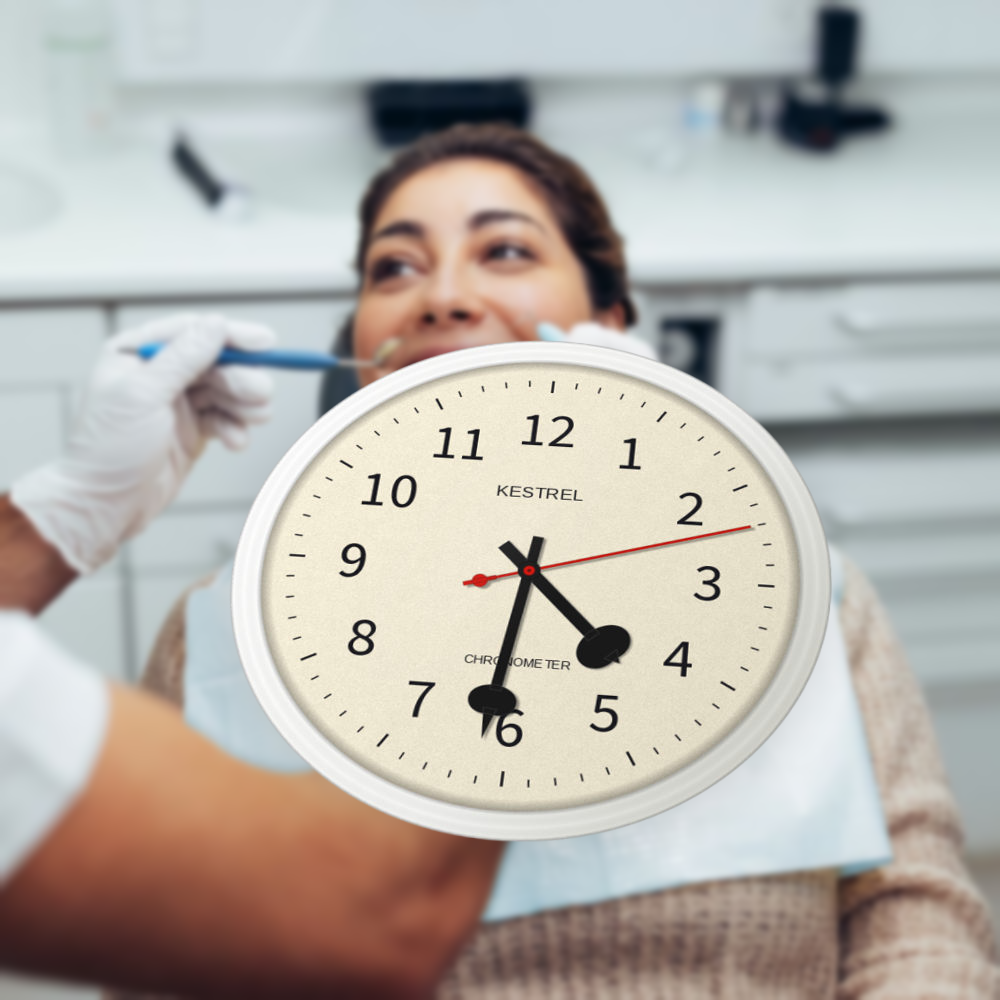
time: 4:31:12
